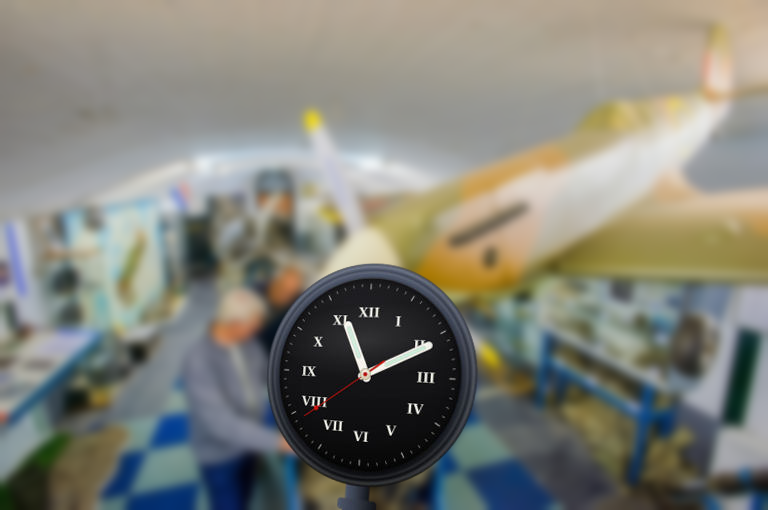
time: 11:10:39
